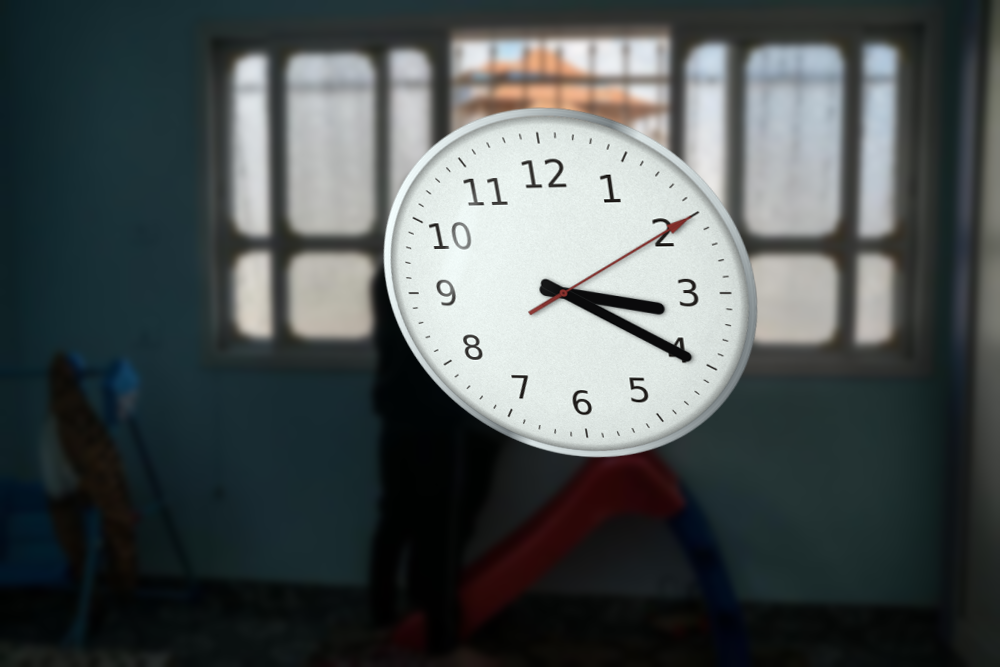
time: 3:20:10
